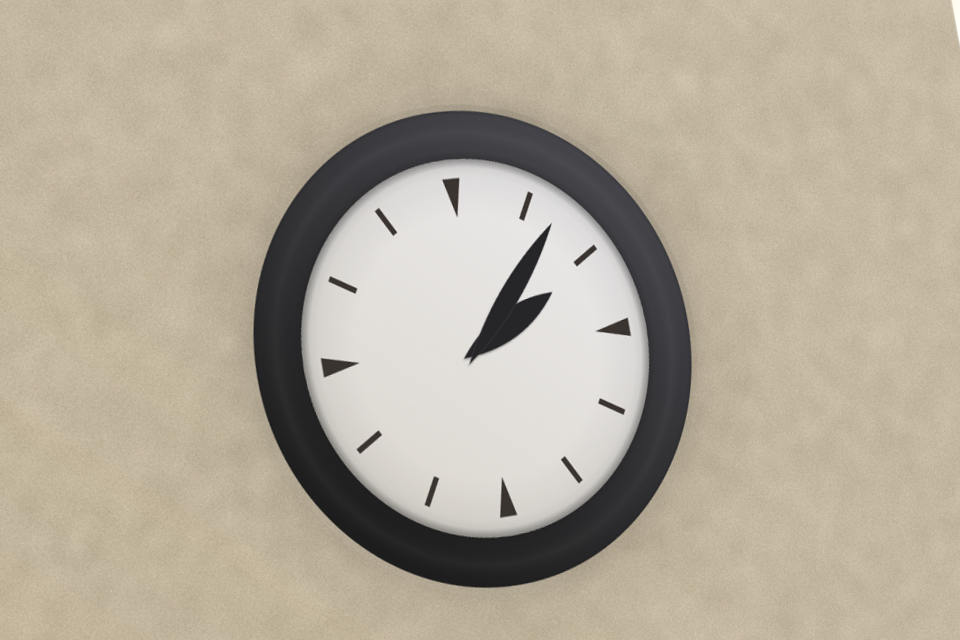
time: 2:07
